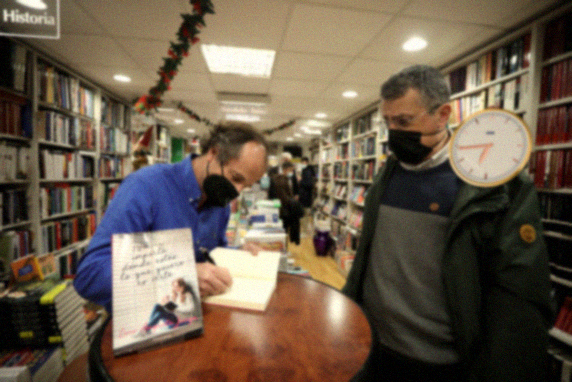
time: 6:44
